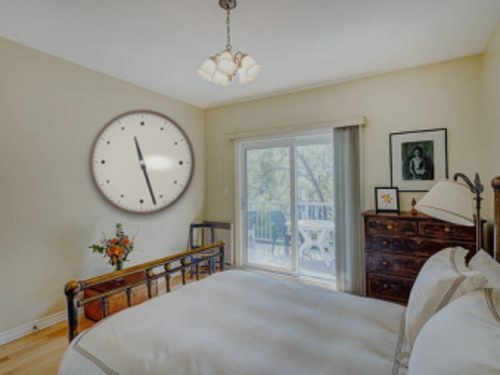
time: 11:27
